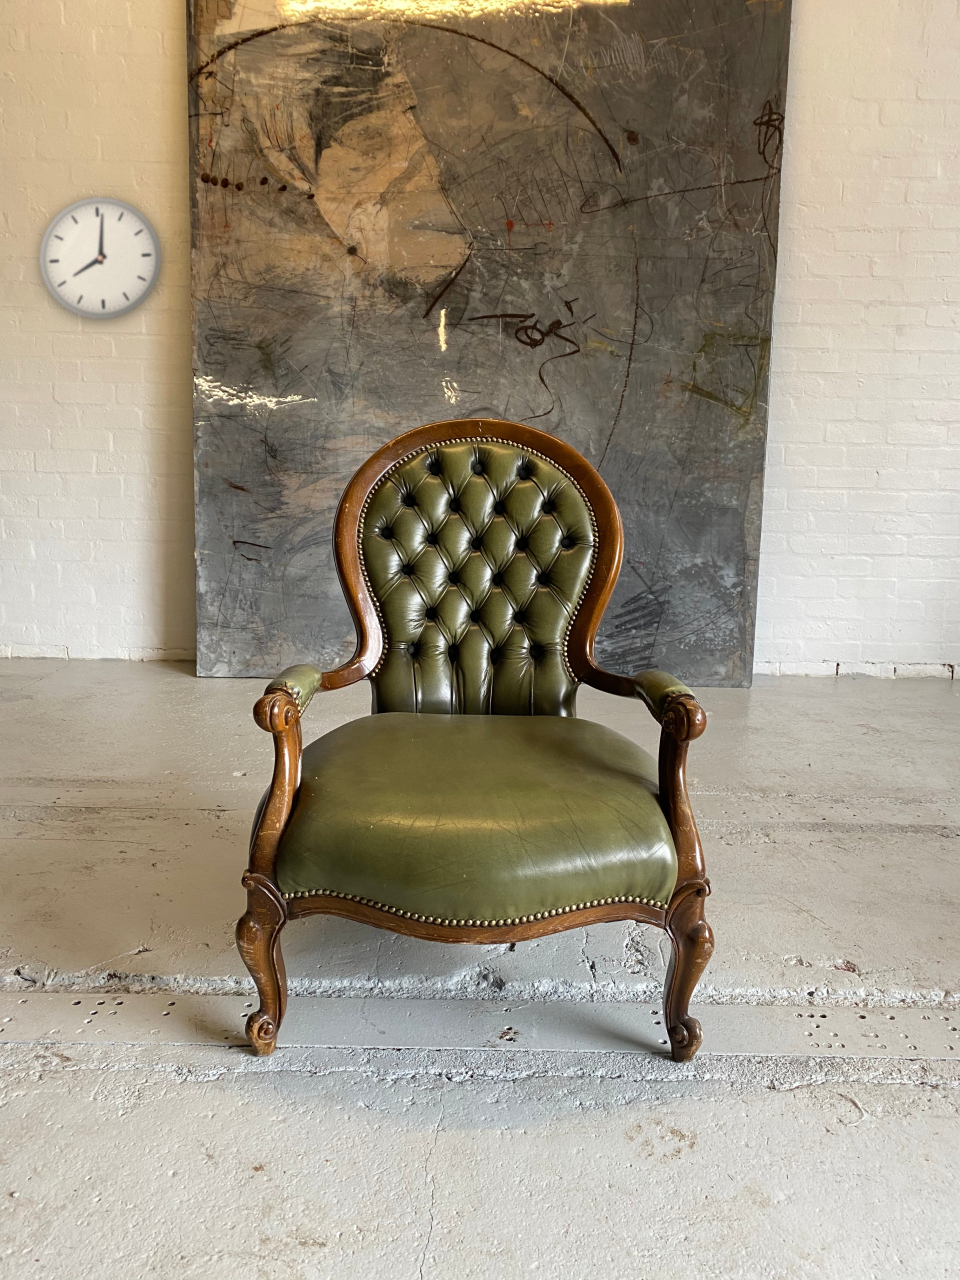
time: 8:01
